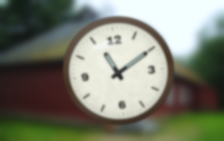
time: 11:10
